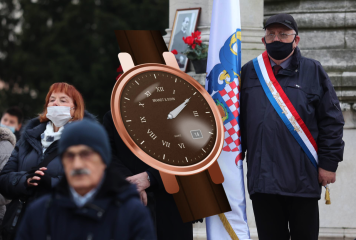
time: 2:10
